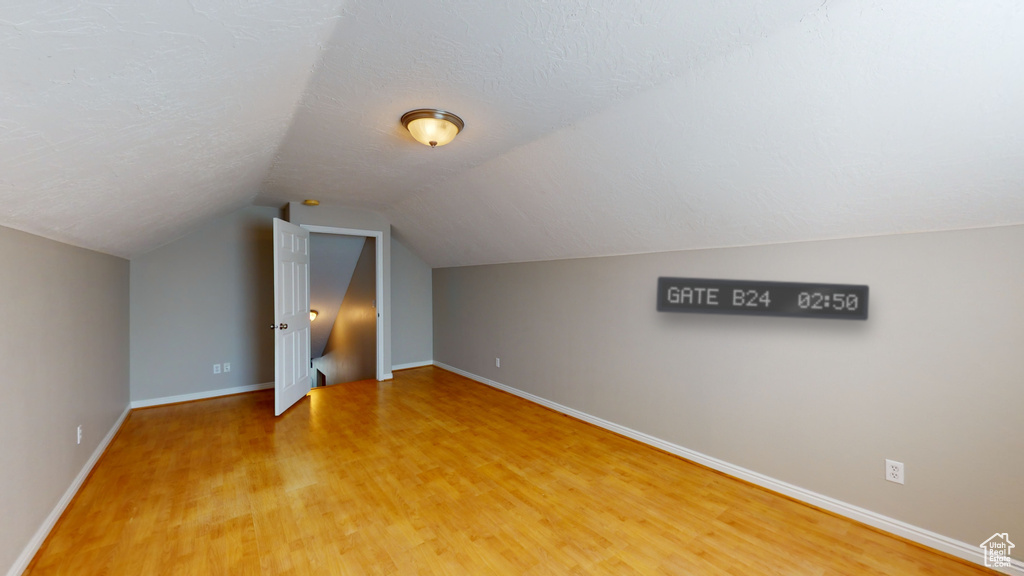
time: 2:50
